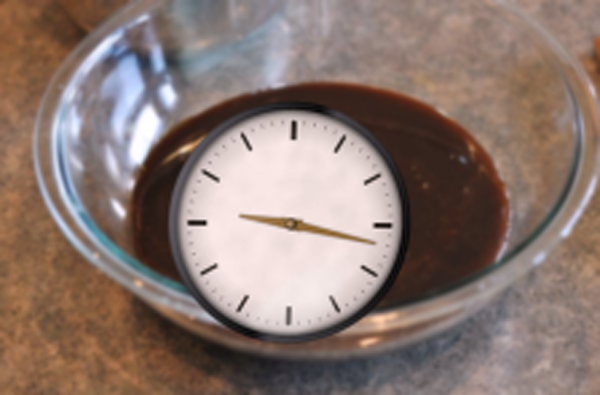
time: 9:17
